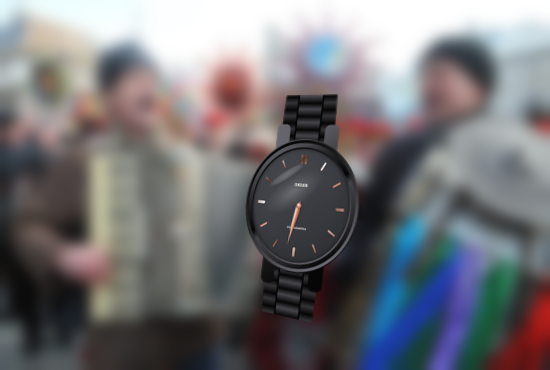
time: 6:32
